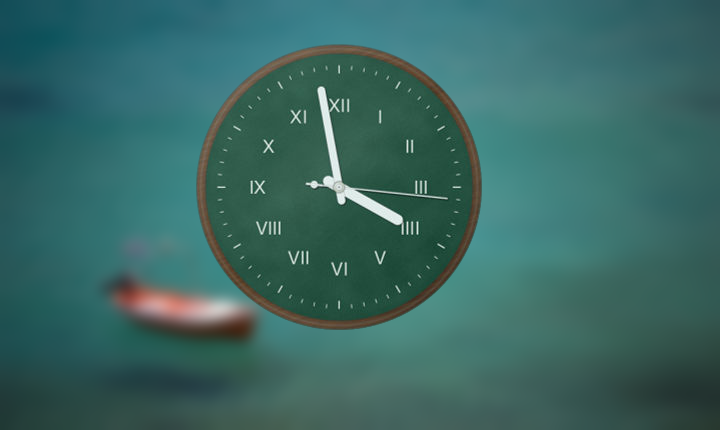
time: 3:58:16
